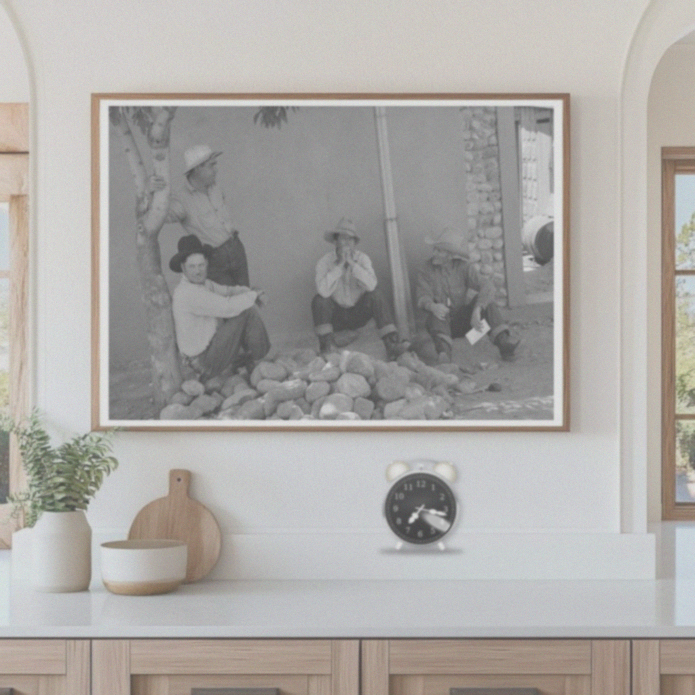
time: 7:17
